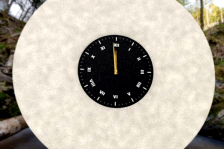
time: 11:59
